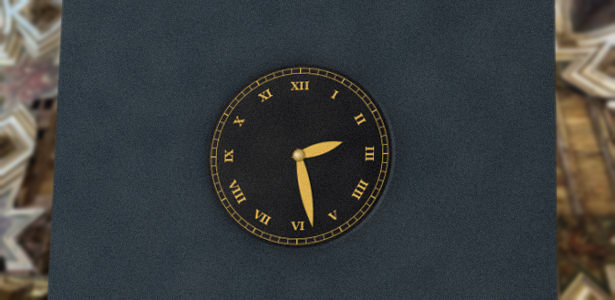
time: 2:28
